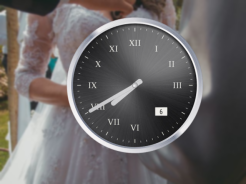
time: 7:40
